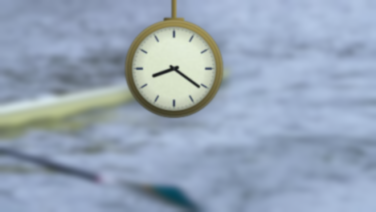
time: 8:21
